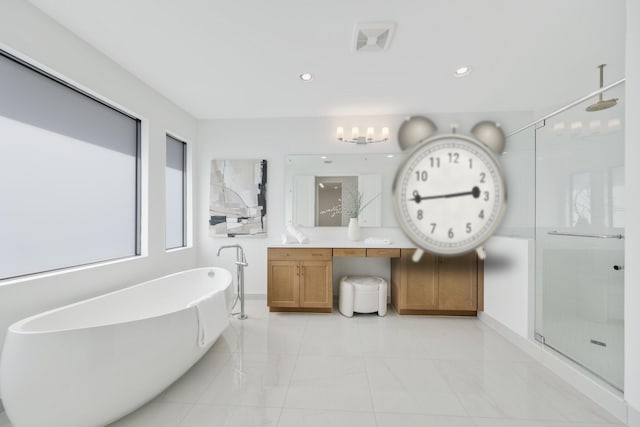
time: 2:44
